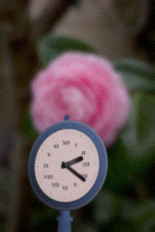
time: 2:21
